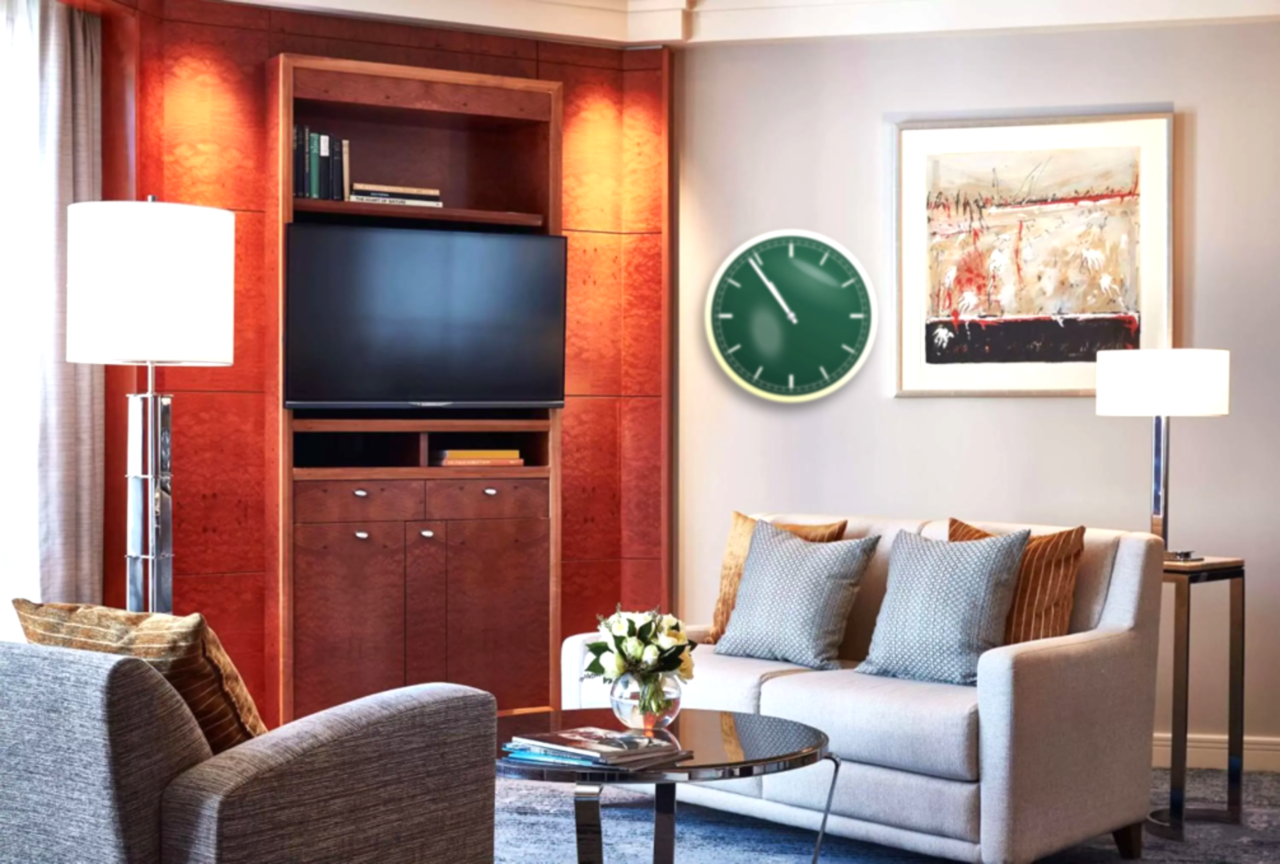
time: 10:54
